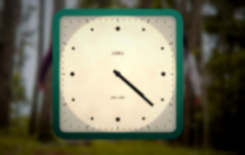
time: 4:22
